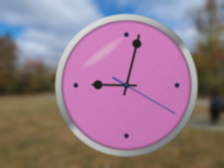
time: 9:02:20
